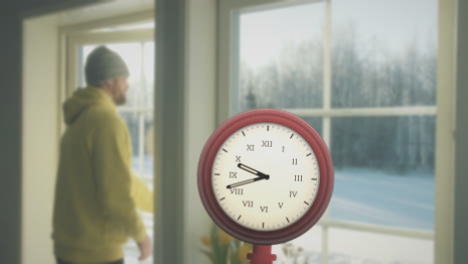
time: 9:42
